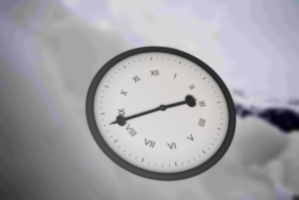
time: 2:43
